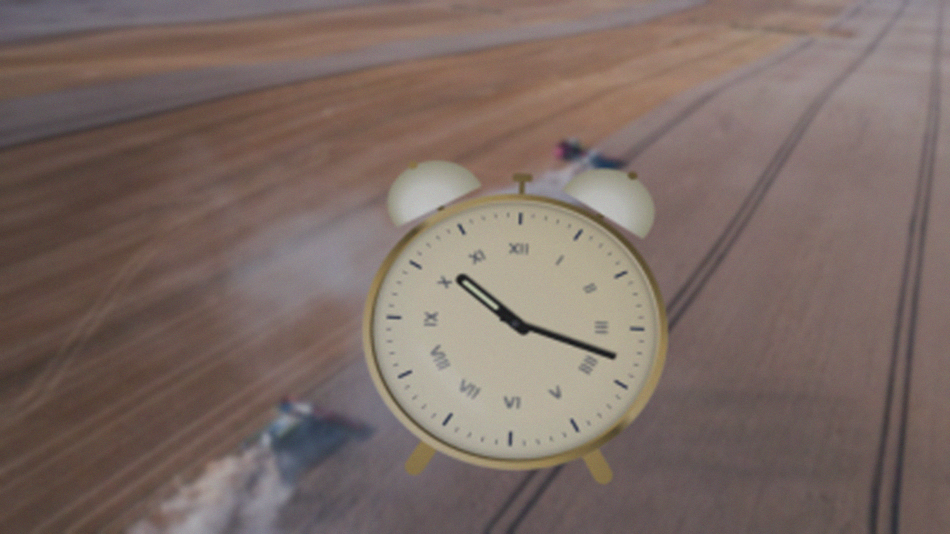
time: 10:18
